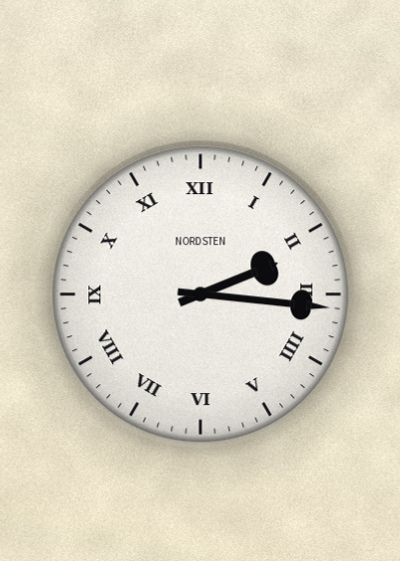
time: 2:16
